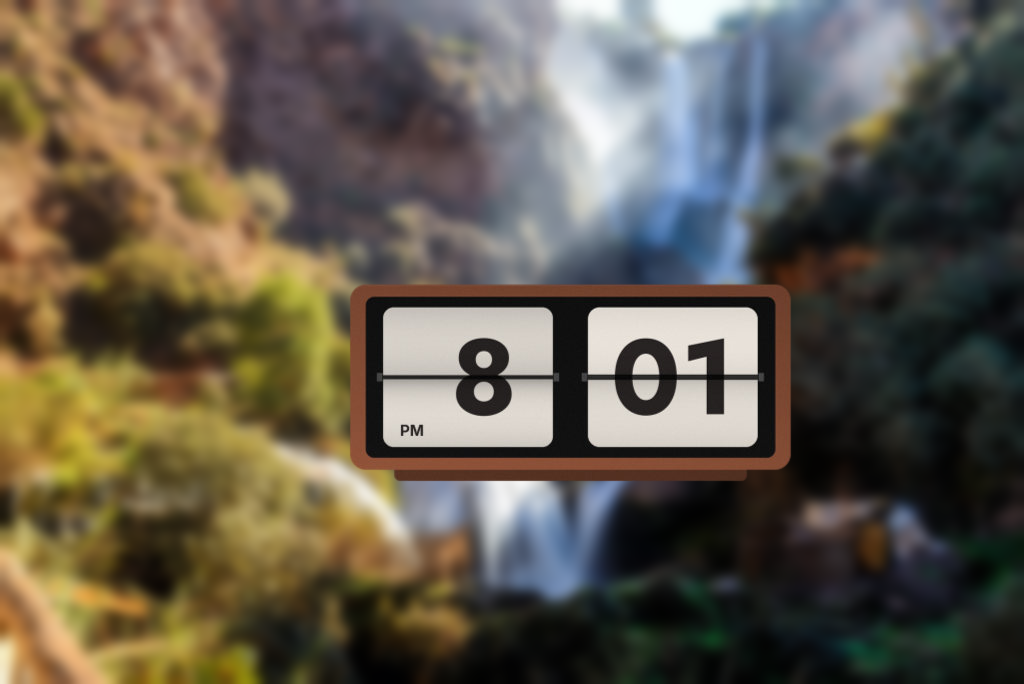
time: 8:01
